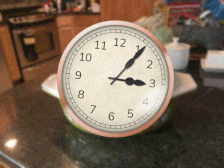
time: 3:06
